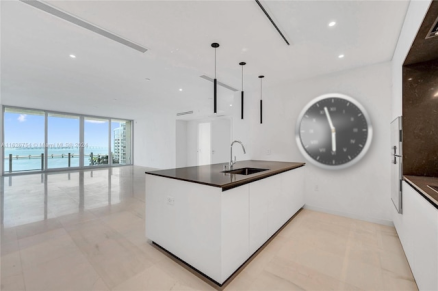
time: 5:57
